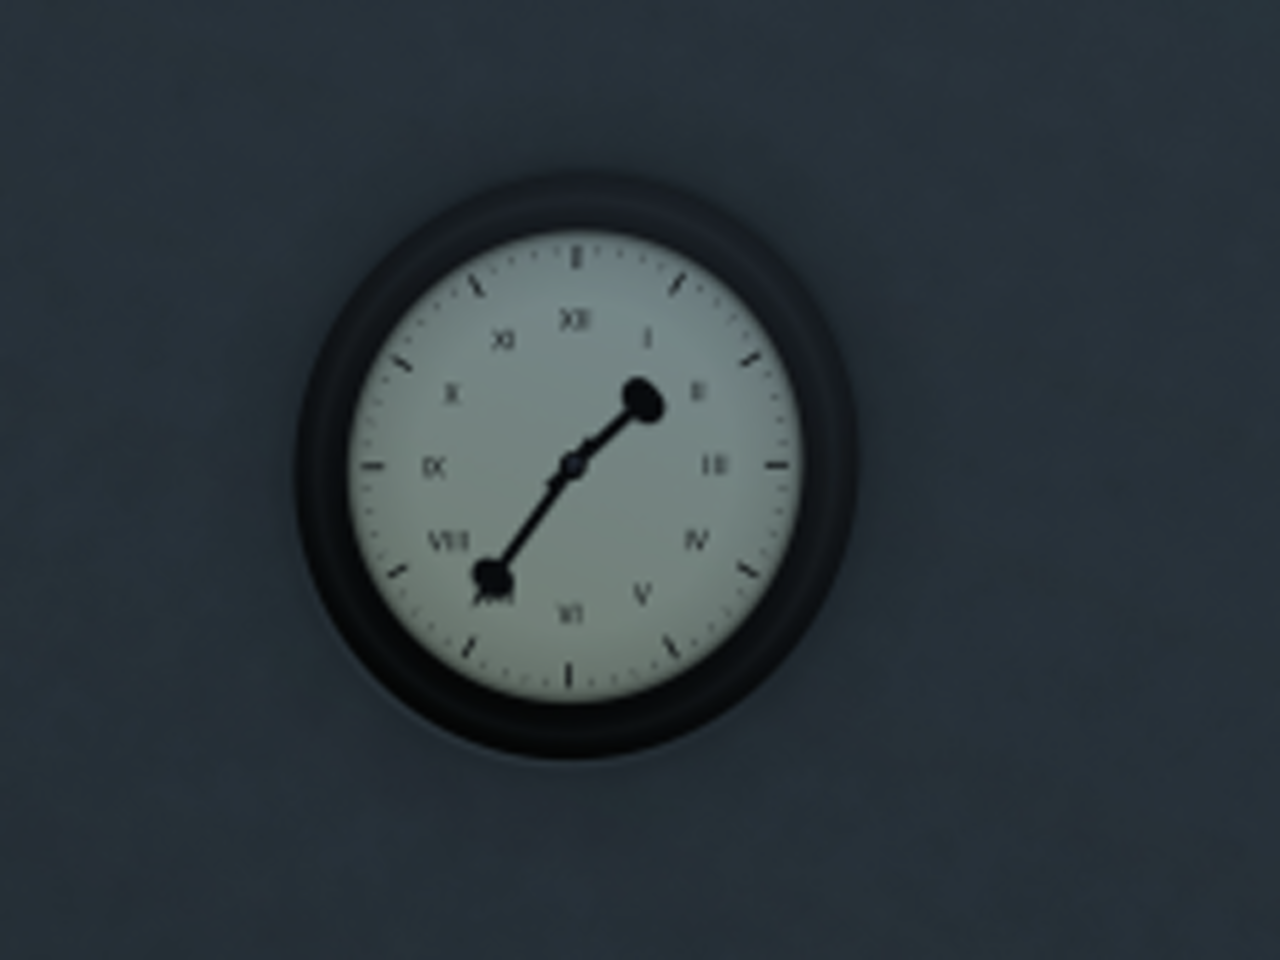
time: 1:36
